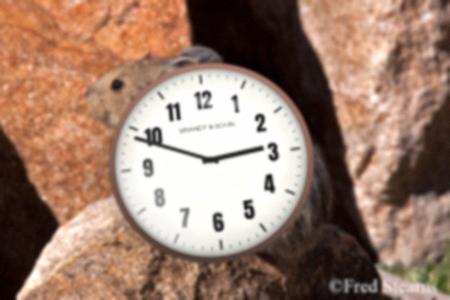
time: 2:49
